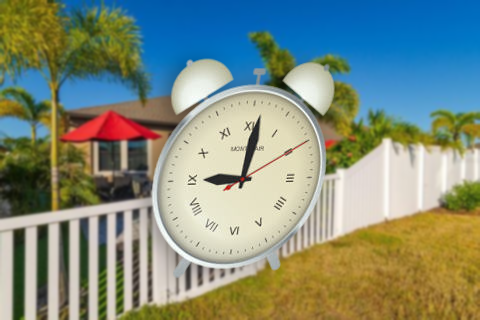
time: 9:01:10
